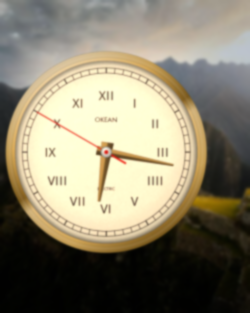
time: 6:16:50
